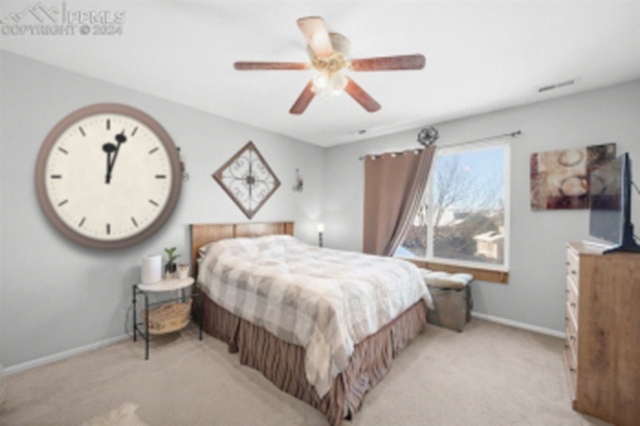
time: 12:03
